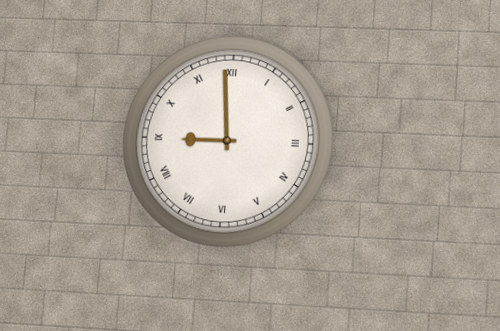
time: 8:59
